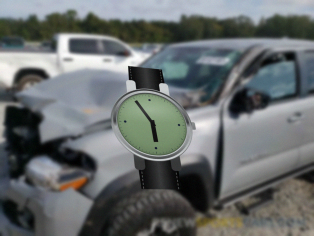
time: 5:55
